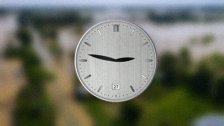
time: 2:47
